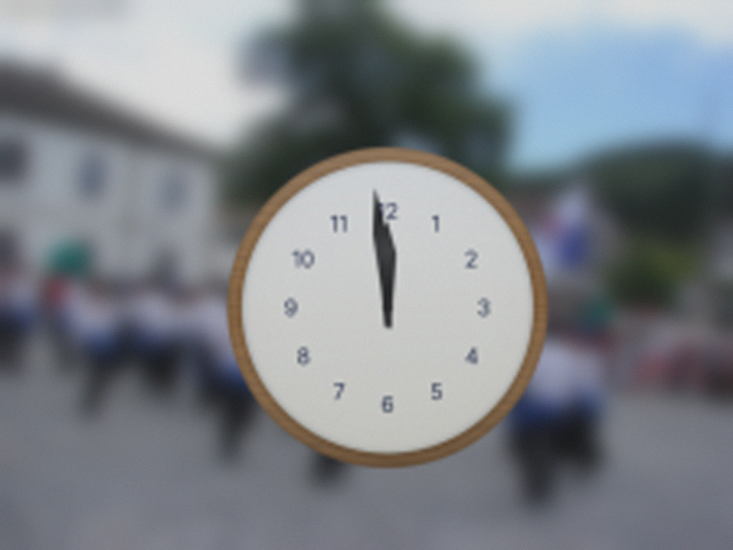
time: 11:59
